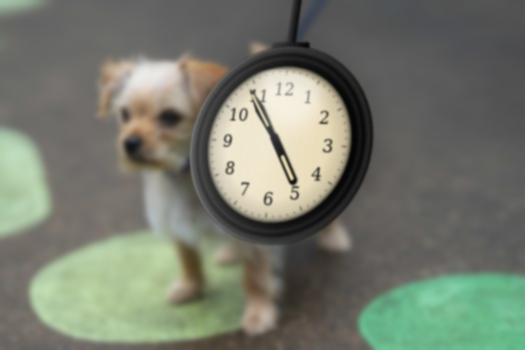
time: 4:54
